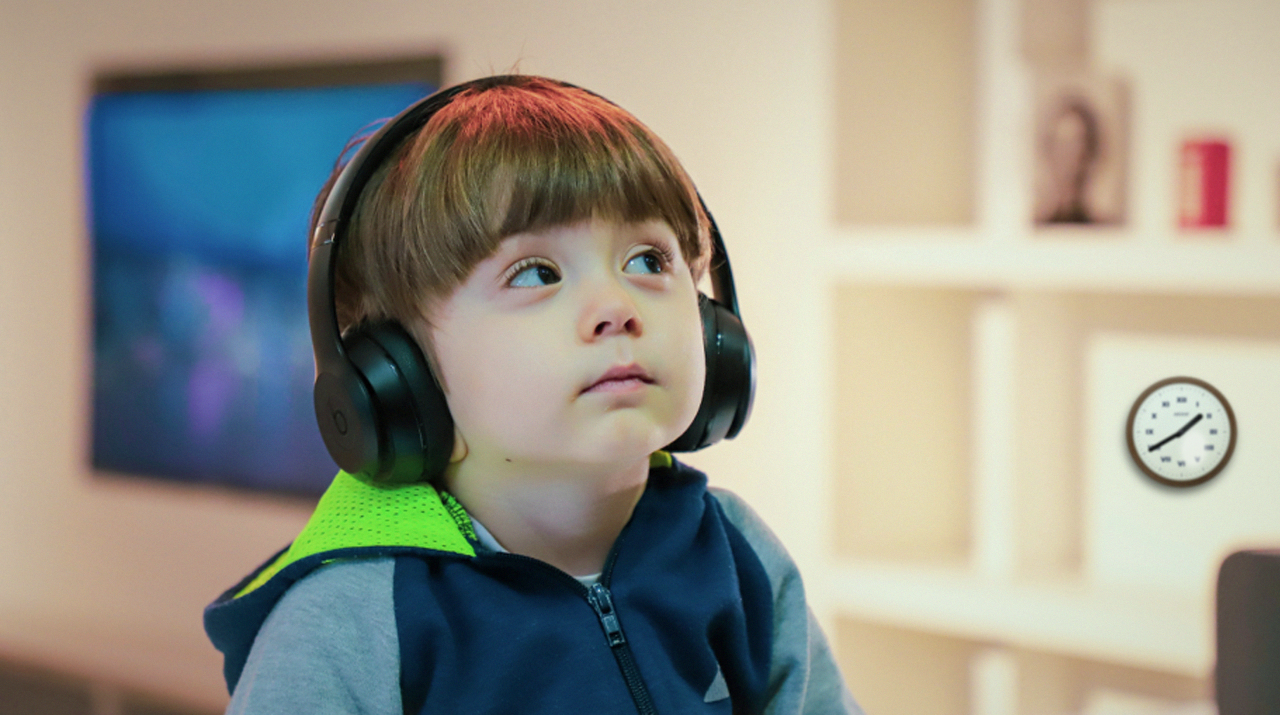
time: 1:40
